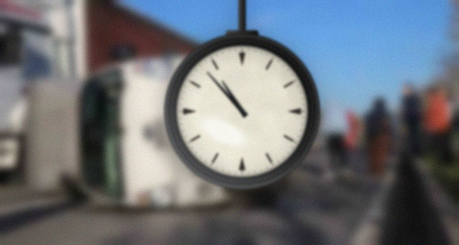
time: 10:53
